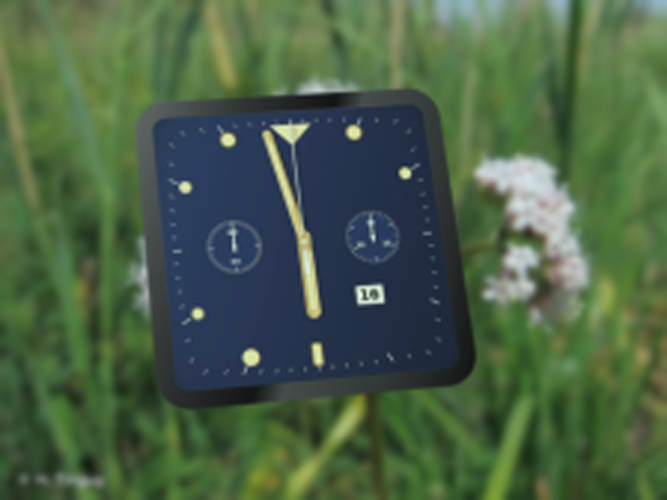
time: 5:58
